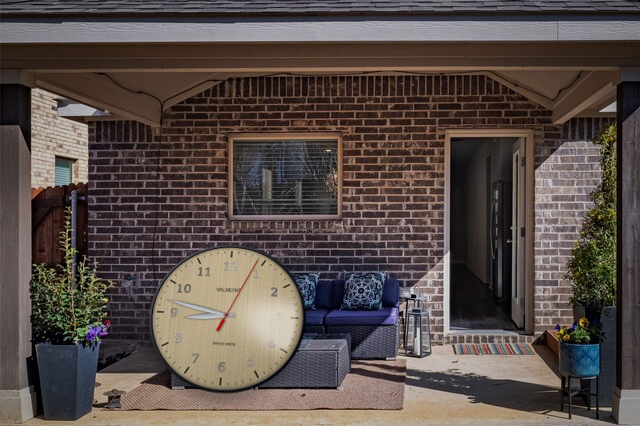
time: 8:47:04
